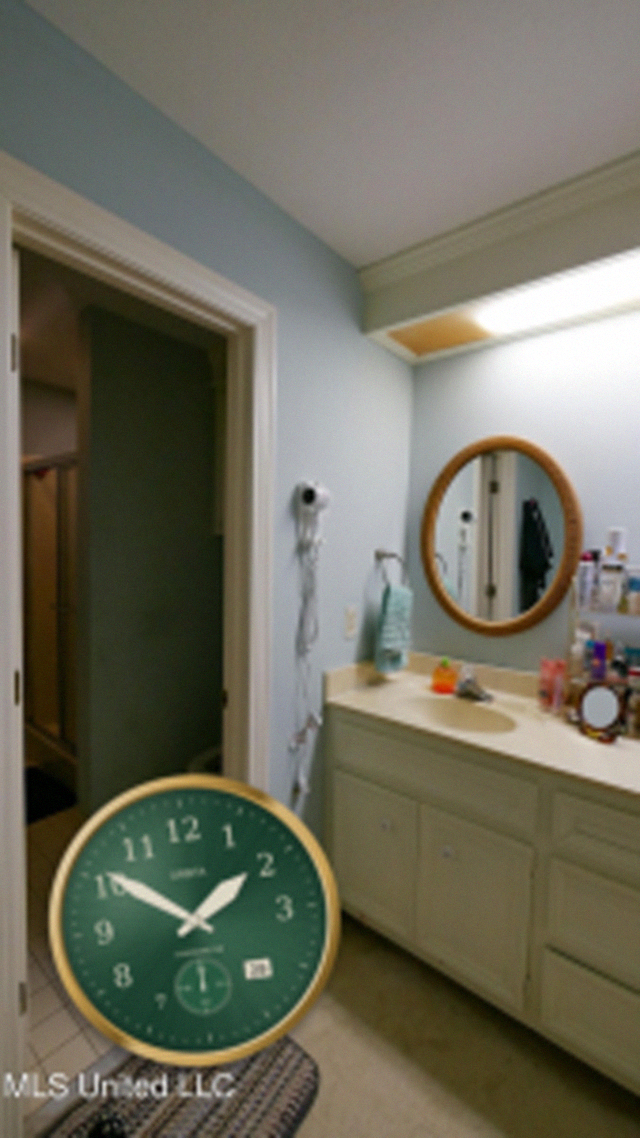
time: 1:51
